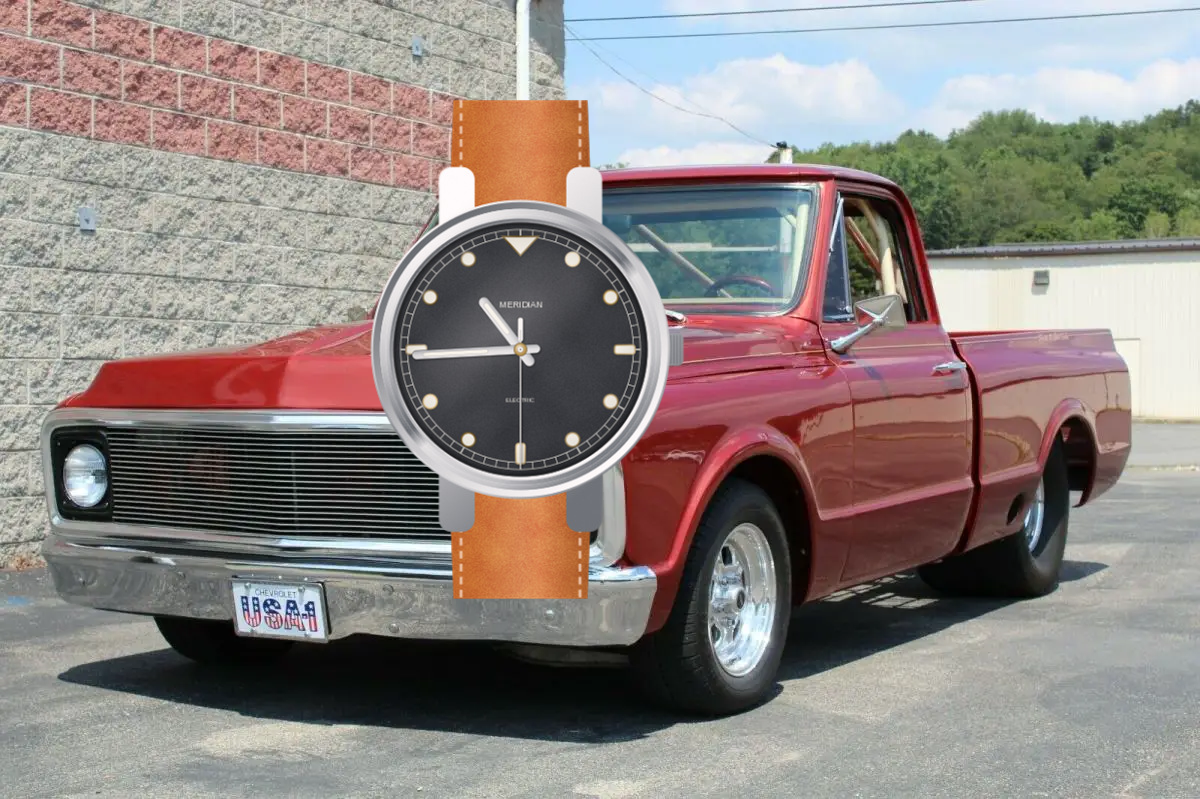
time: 10:44:30
